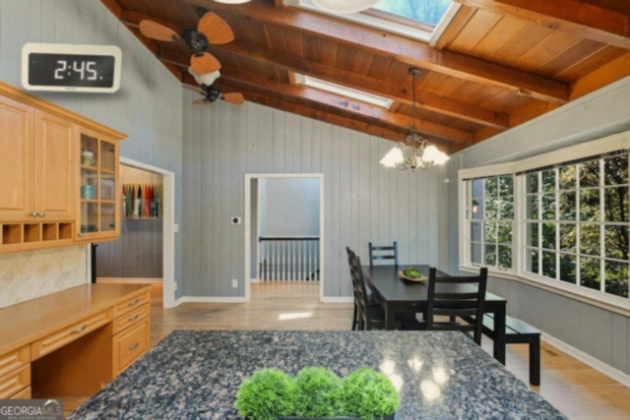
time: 2:45
